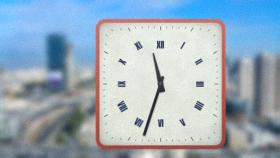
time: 11:33
